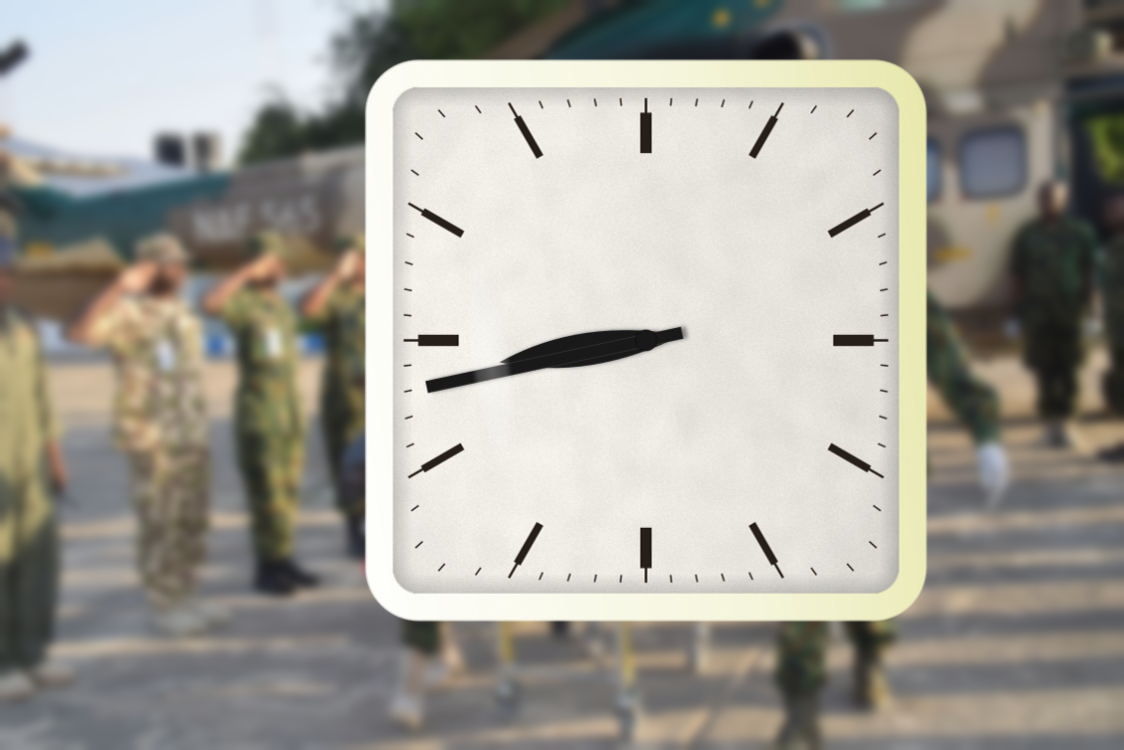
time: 8:43
